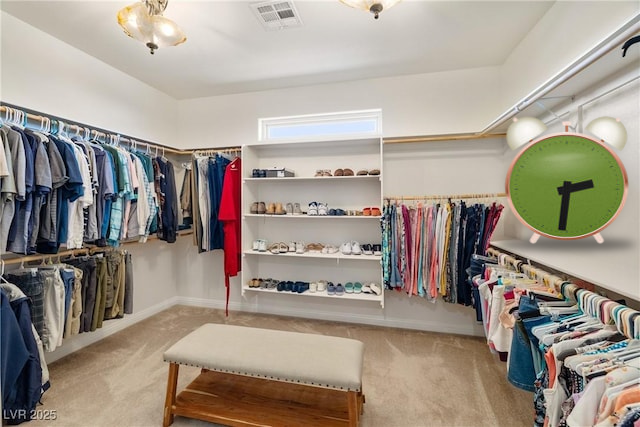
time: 2:31
